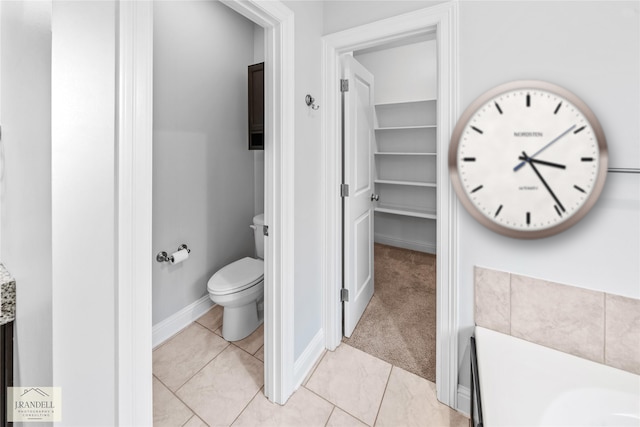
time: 3:24:09
